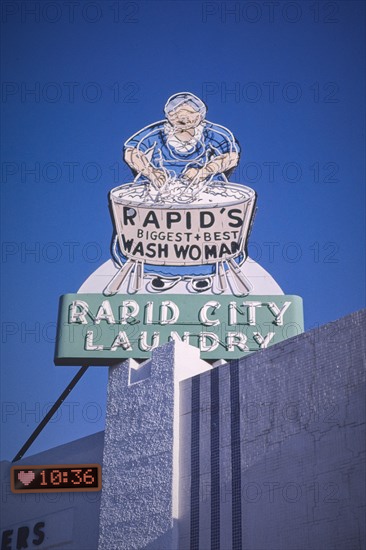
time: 10:36
